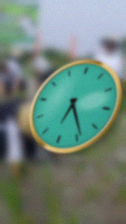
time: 6:24
